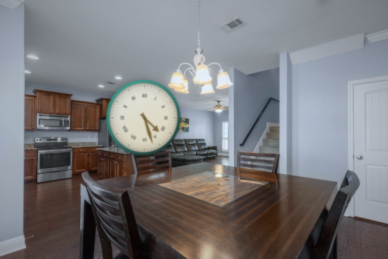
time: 4:27
